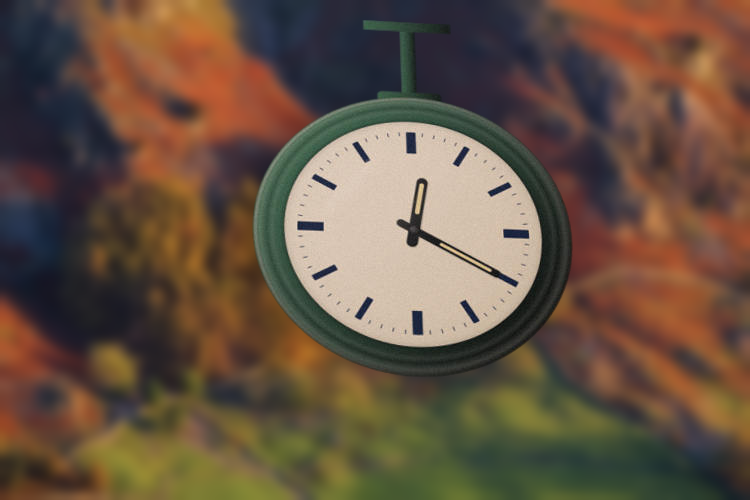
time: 12:20
